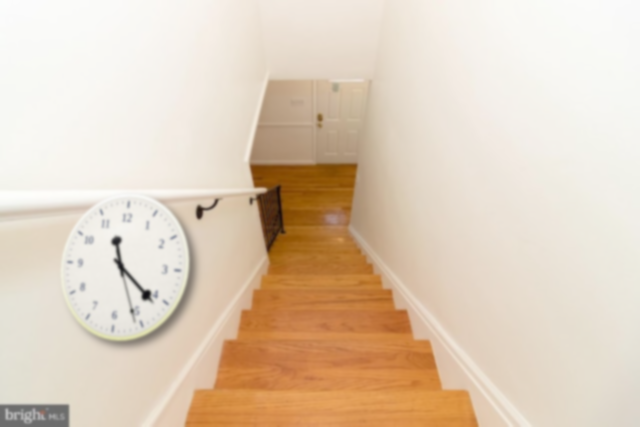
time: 11:21:26
